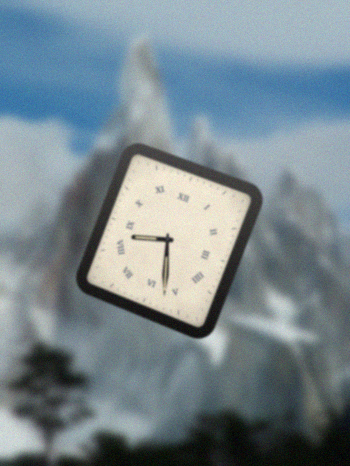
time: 8:27
